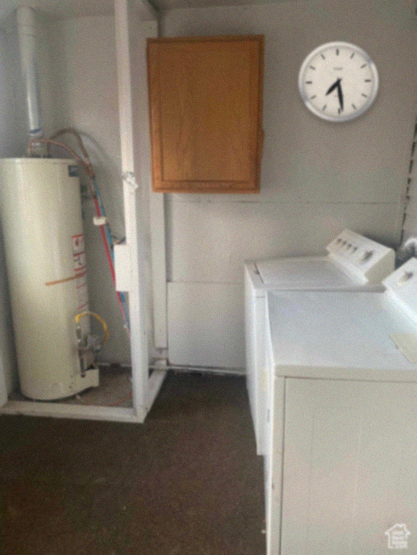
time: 7:29
